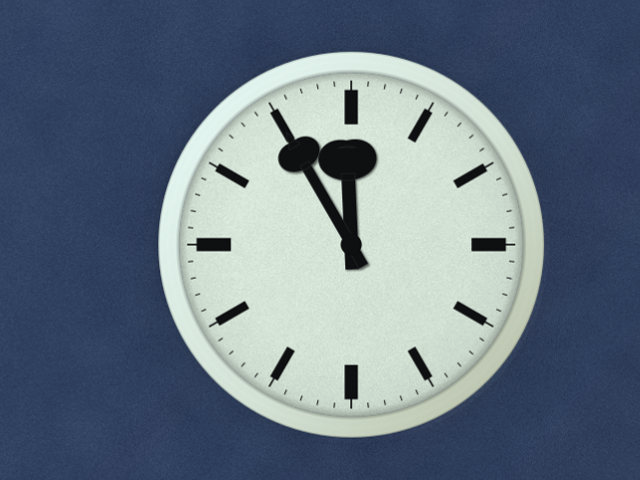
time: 11:55
